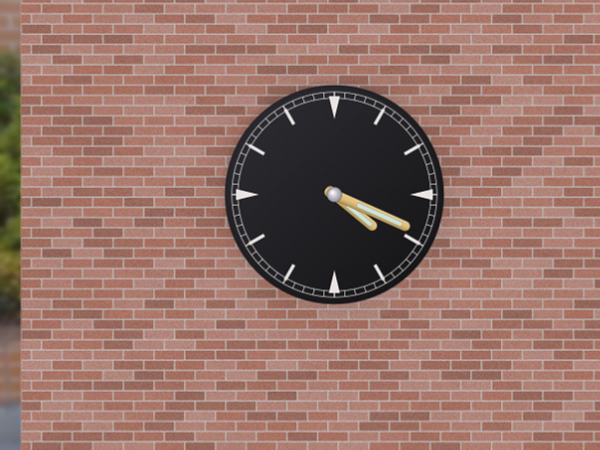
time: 4:19
